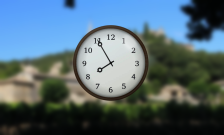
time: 7:55
